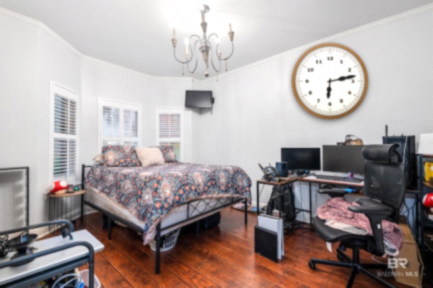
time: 6:13
